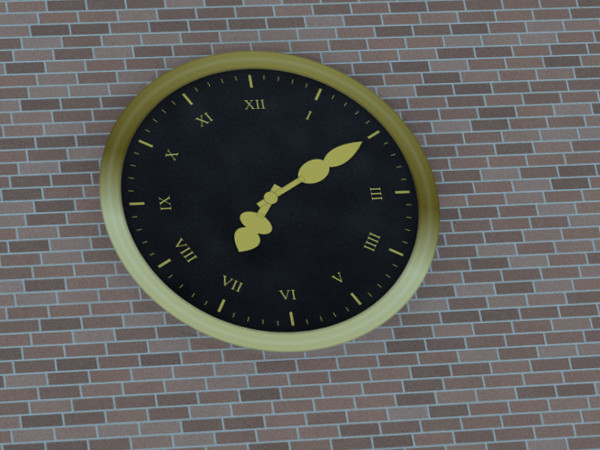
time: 7:10
